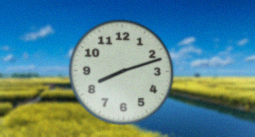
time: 8:12
